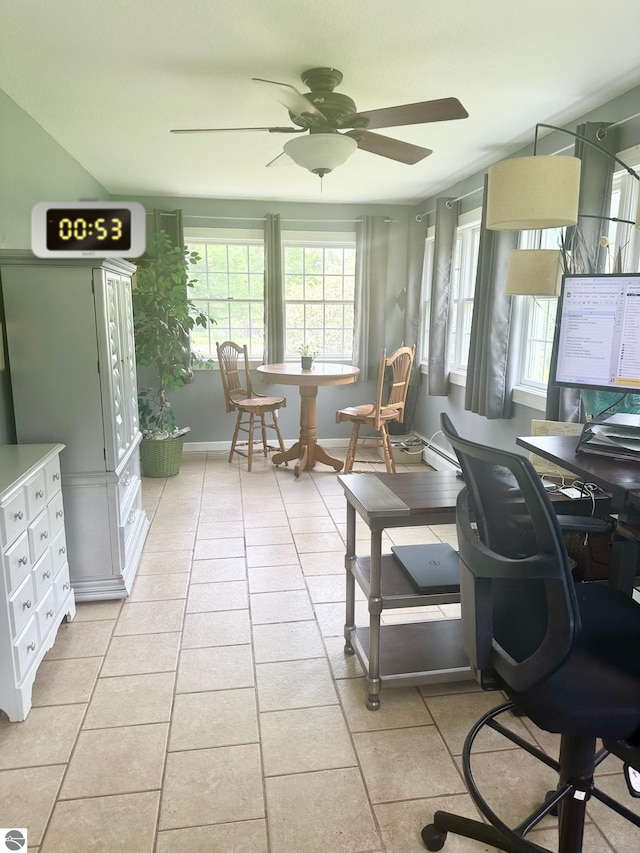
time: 0:53
